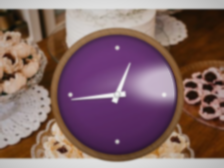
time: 12:44
